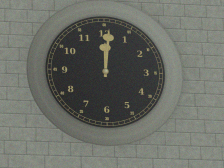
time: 12:01
